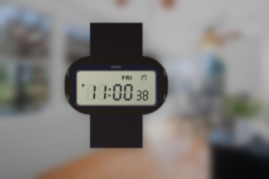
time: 11:00:38
